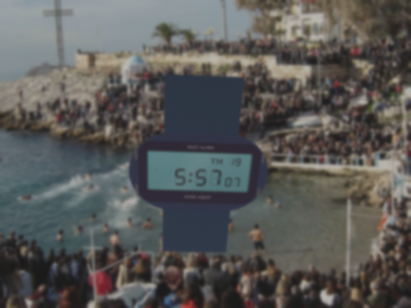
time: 5:57
